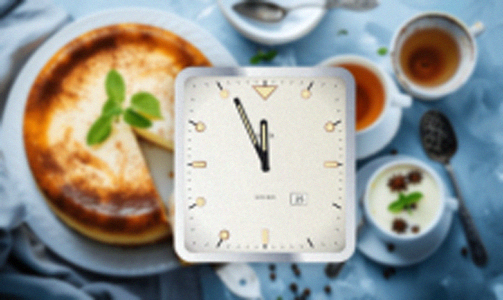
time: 11:56
